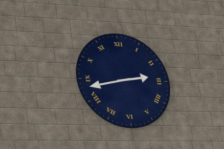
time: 2:43
